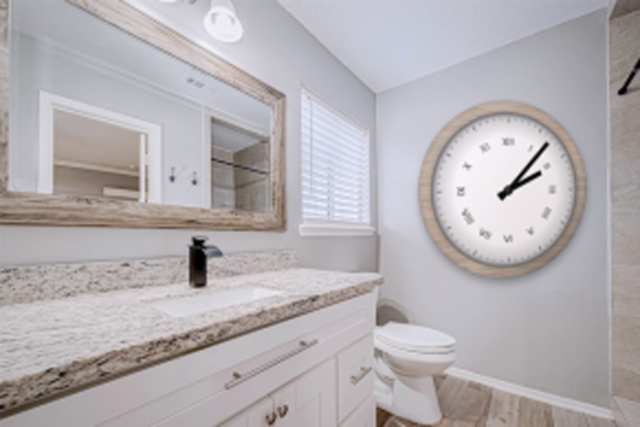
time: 2:07
